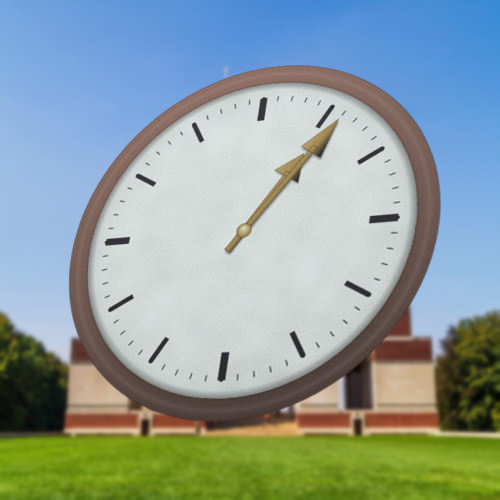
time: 1:06
